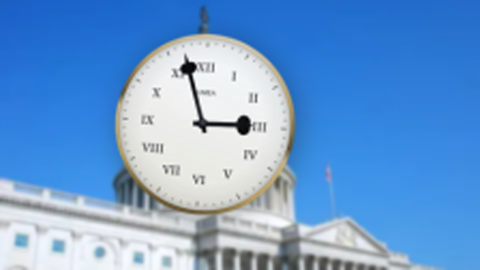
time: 2:57
